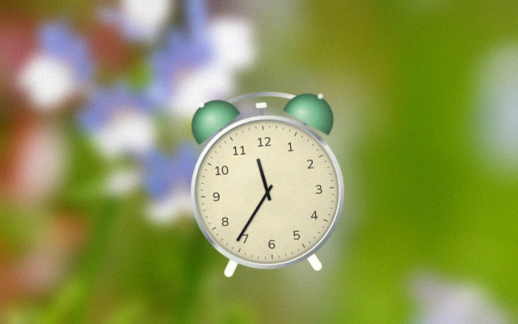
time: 11:36
